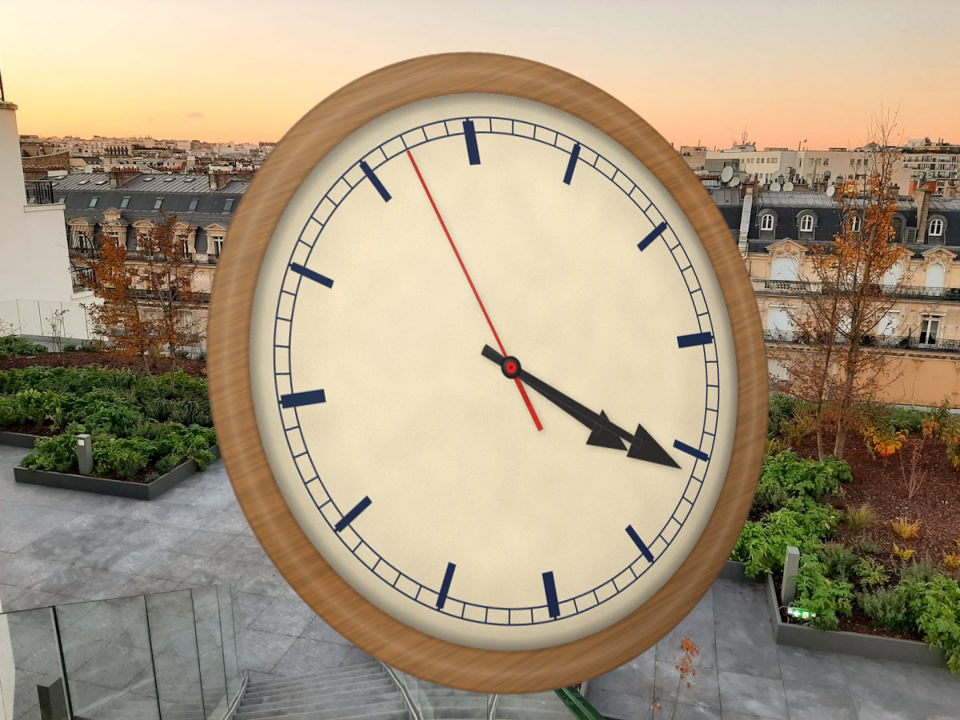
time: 4:20:57
